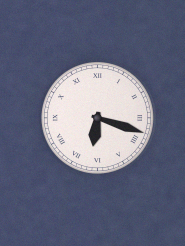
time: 6:18
